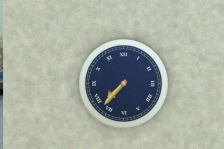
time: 7:37
